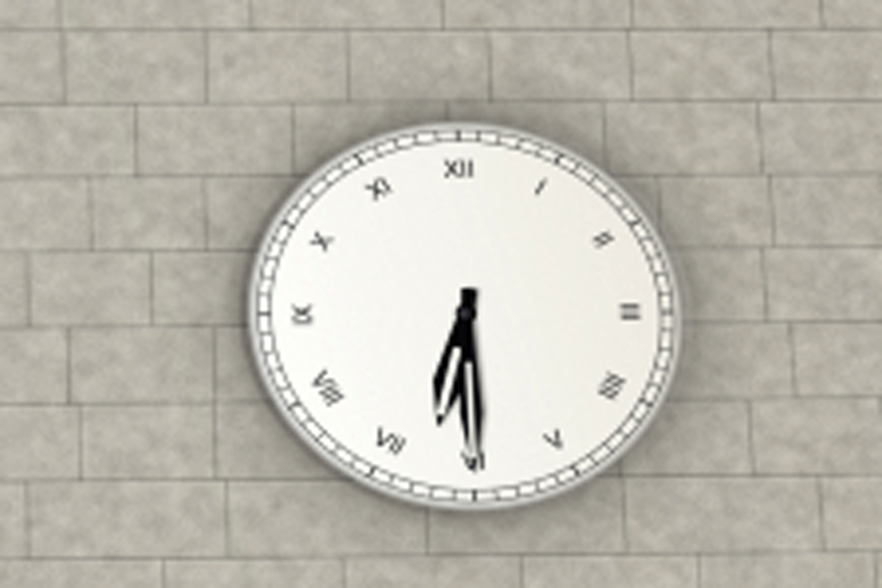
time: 6:30
